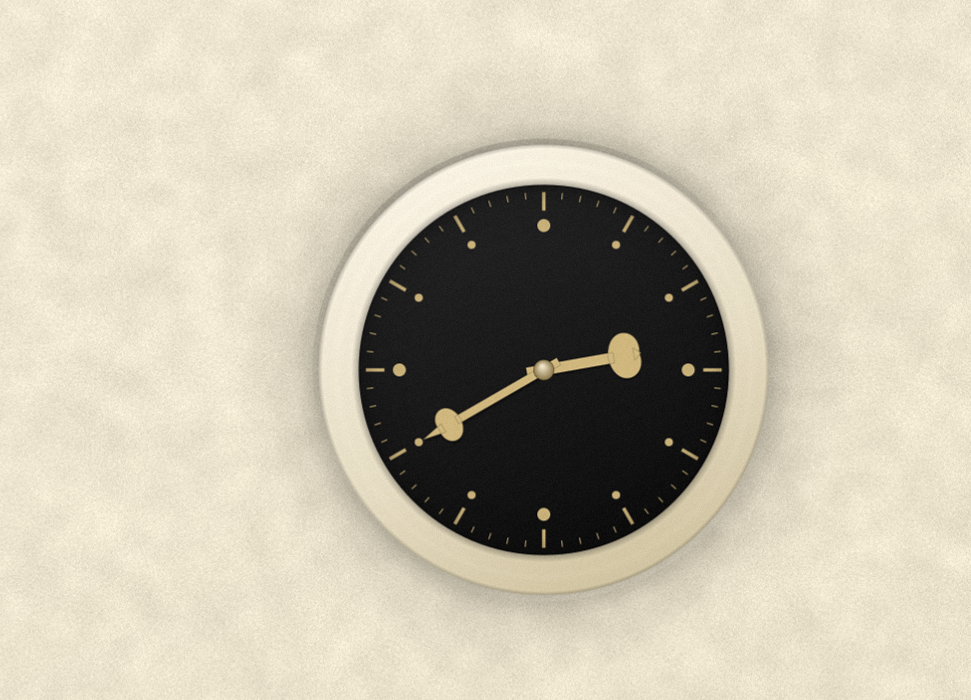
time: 2:40
